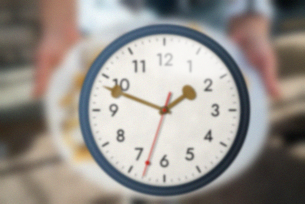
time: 1:48:33
